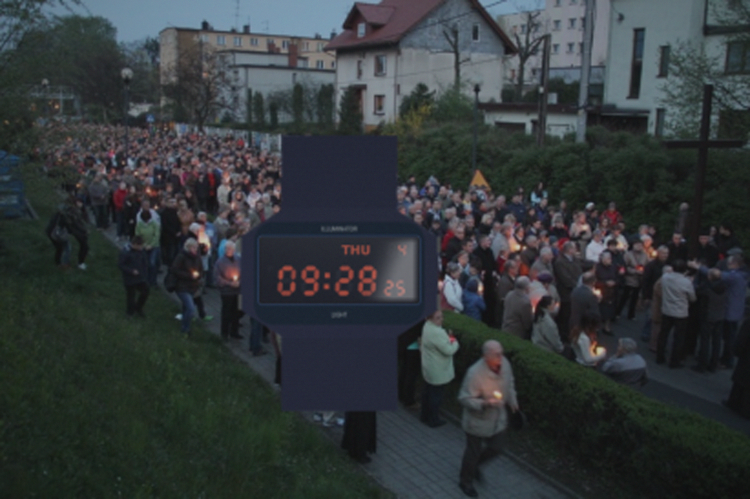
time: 9:28:25
